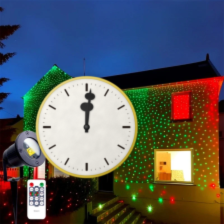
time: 12:01
